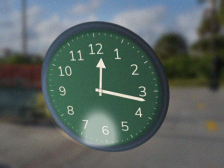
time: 12:17
